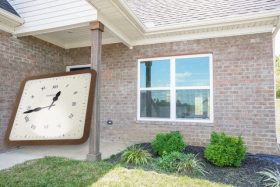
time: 12:43
